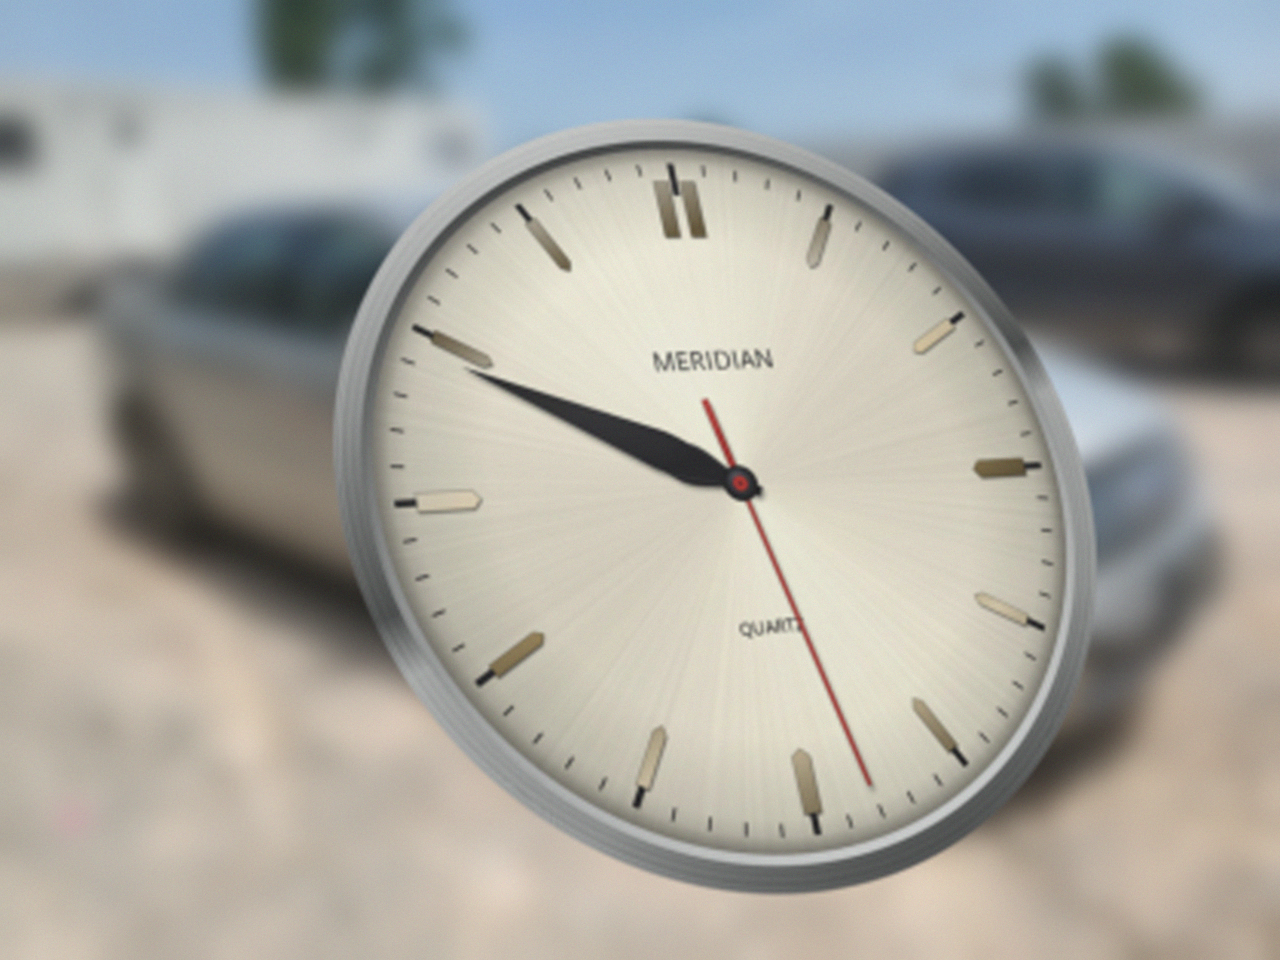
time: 9:49:28
